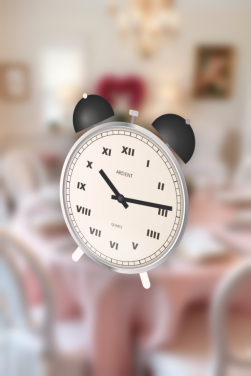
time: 10:14
